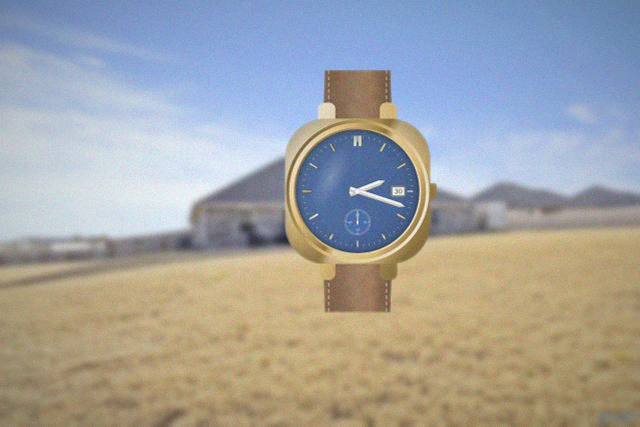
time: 2:18
